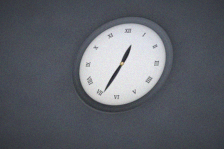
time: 12:34
